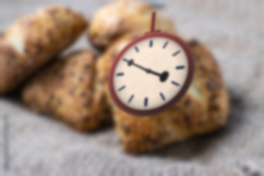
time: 3:50
